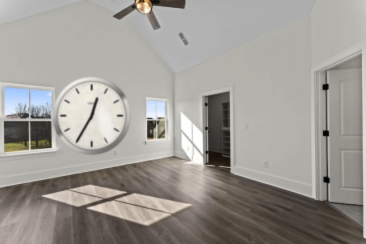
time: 12:35
